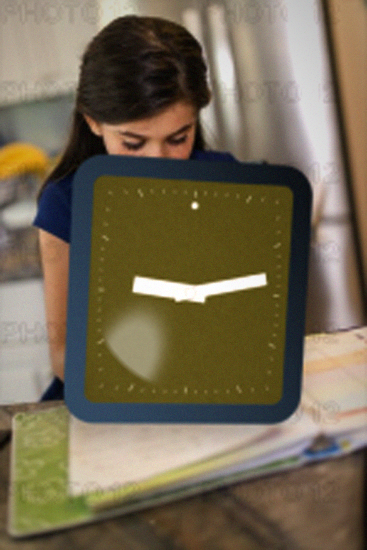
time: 9:13
